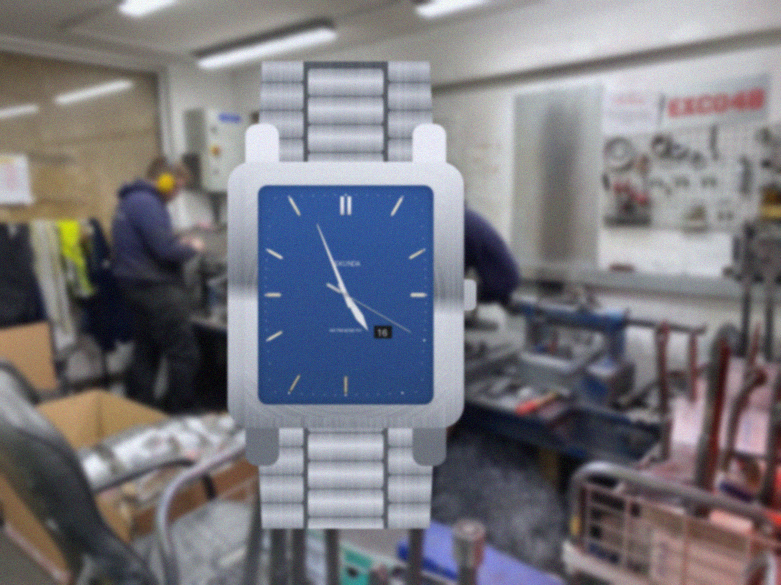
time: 4:56:20
